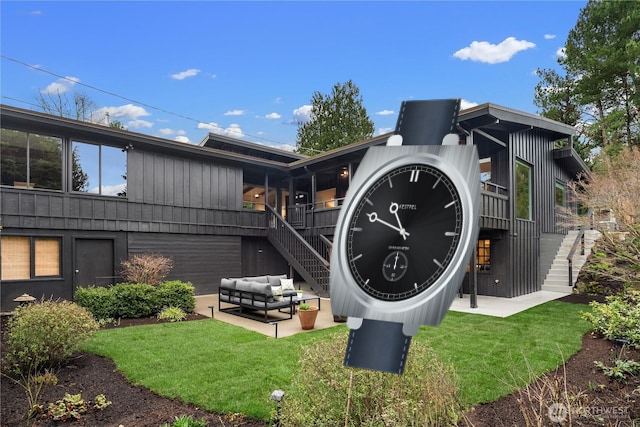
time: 10:48
